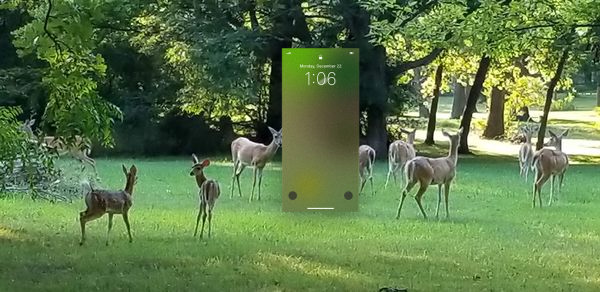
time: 1:06
